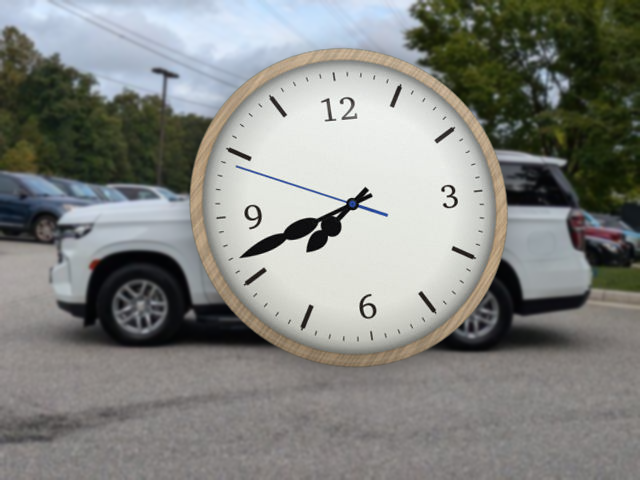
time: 7:41:49
